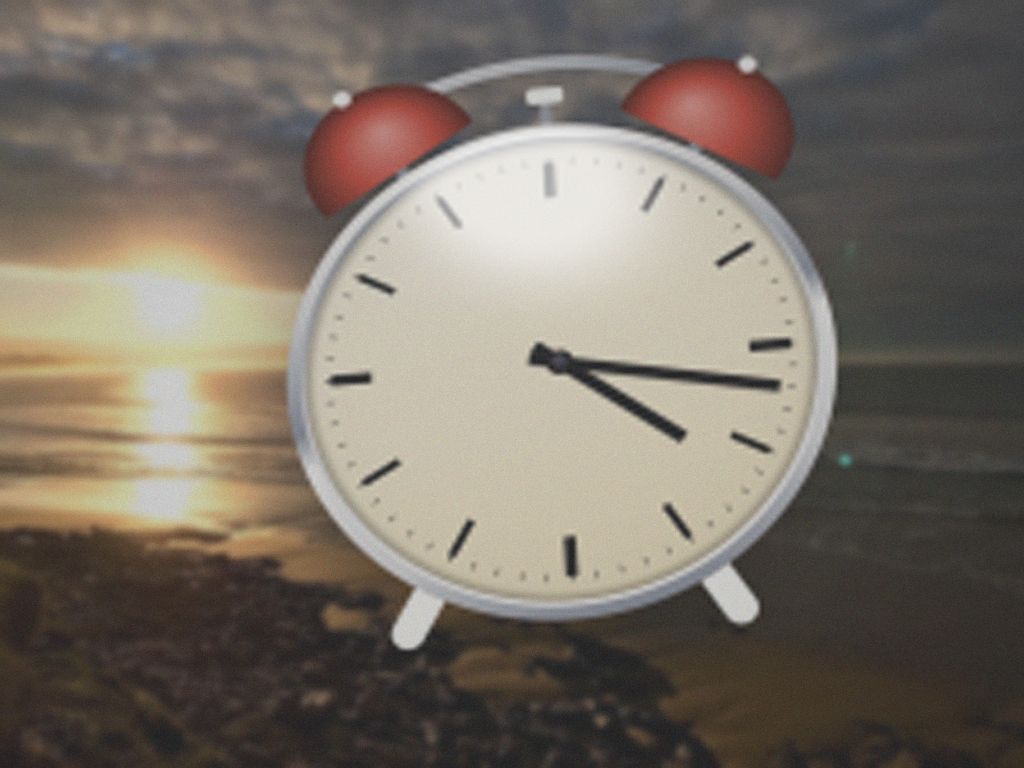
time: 4:17
